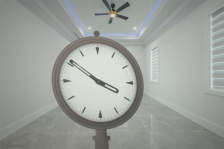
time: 3:51
